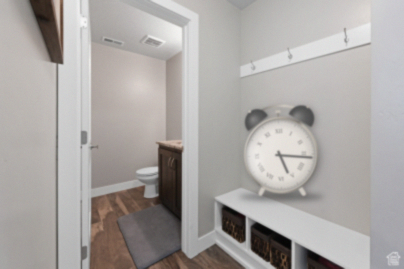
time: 5:16
